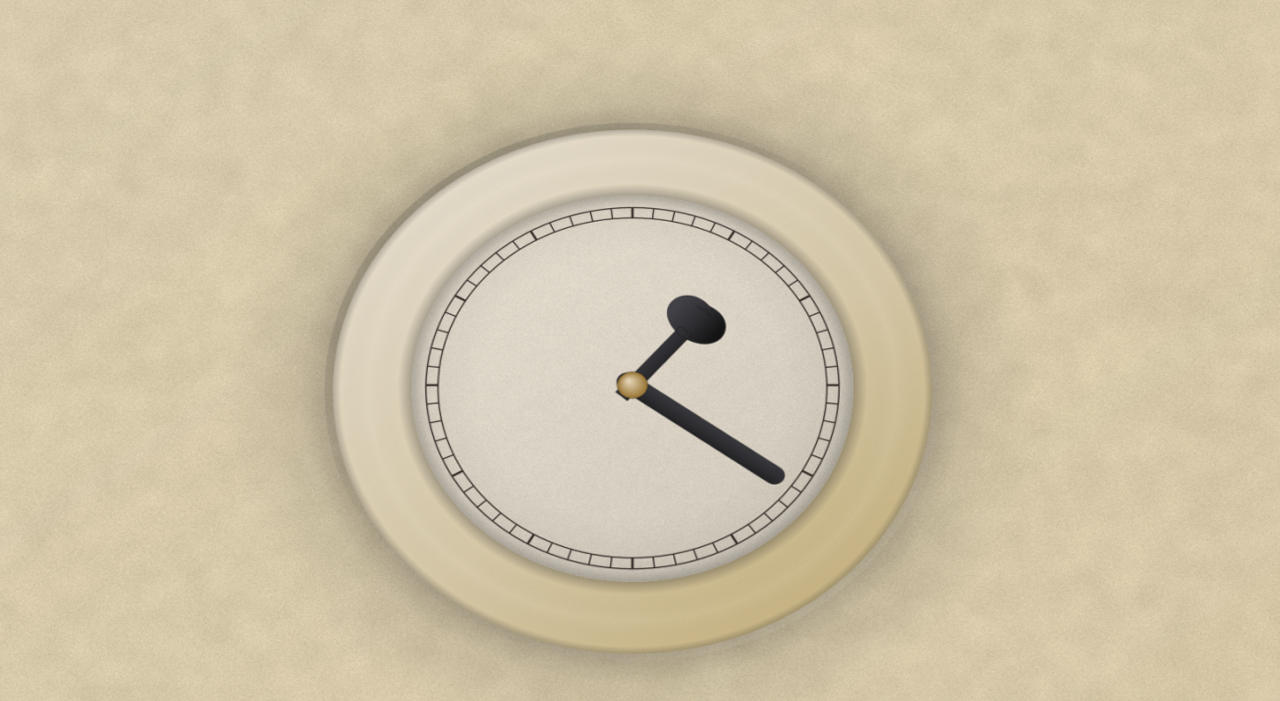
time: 1:21
